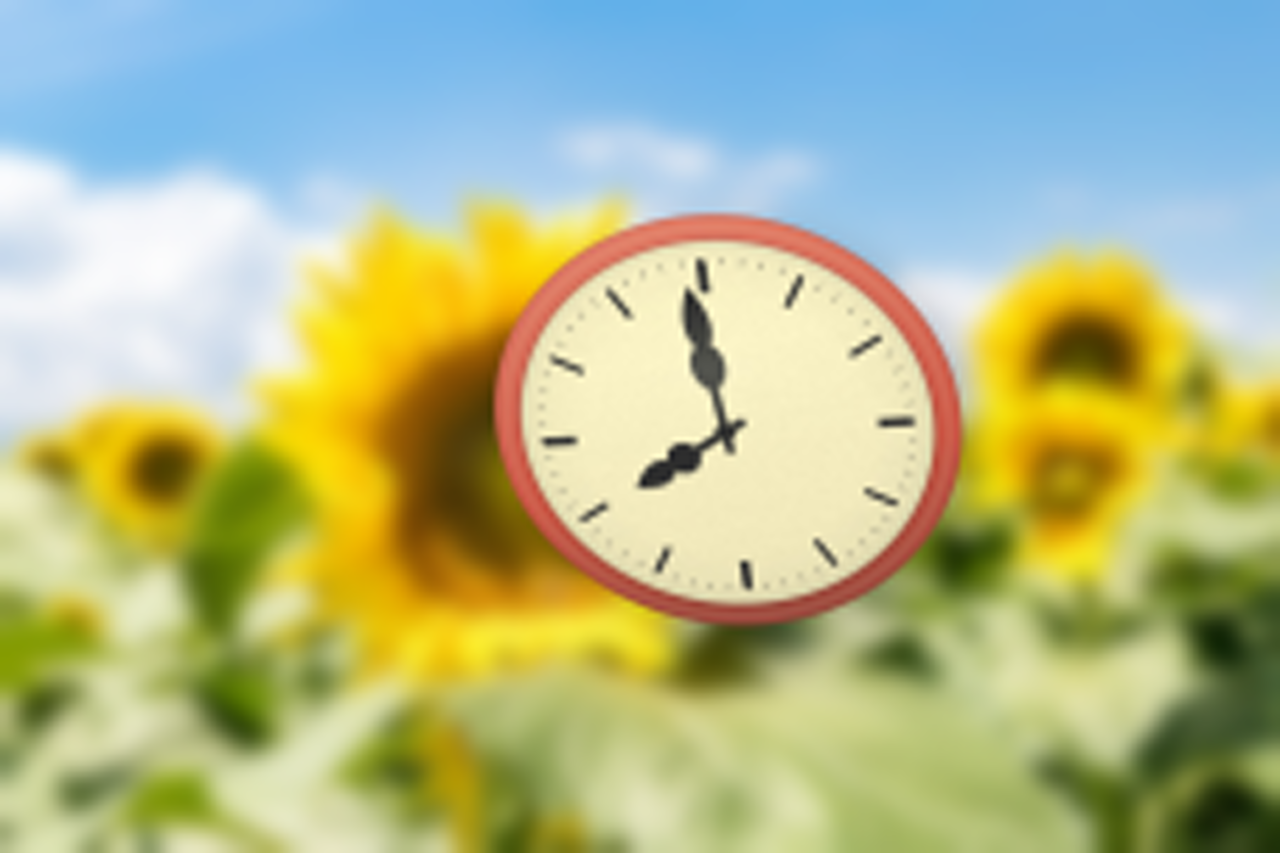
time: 7:59
